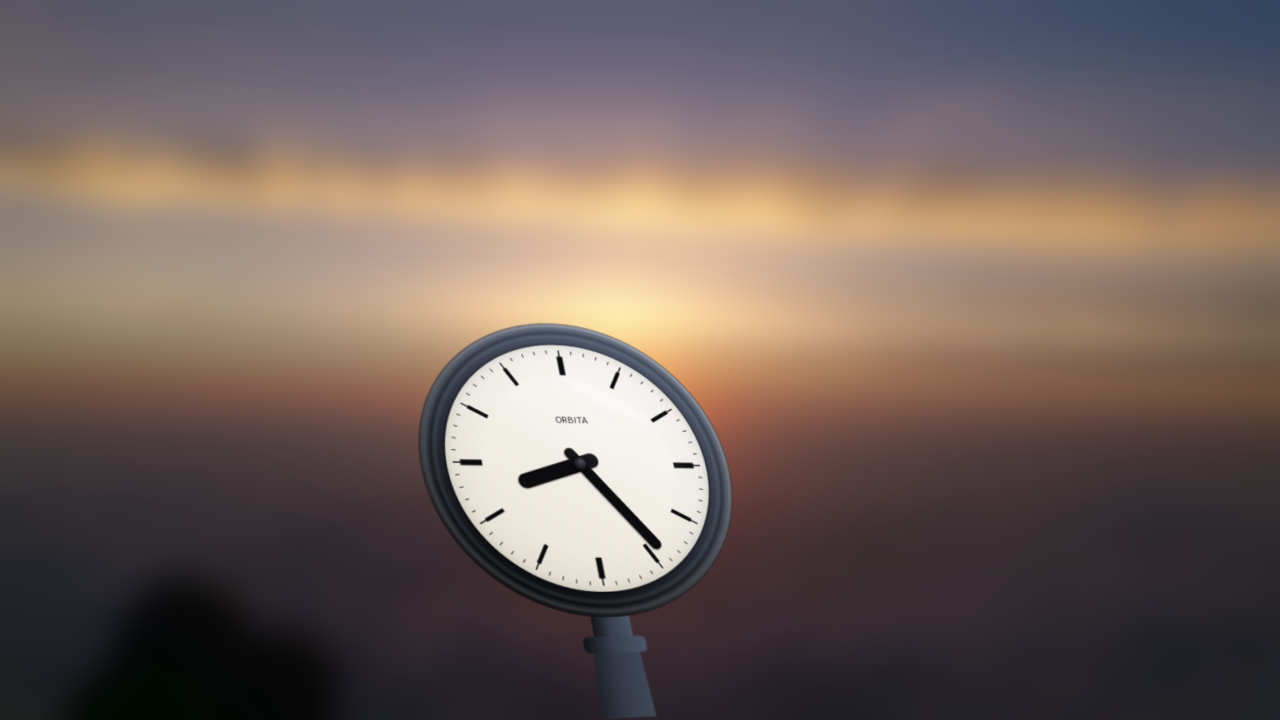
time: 8:24
